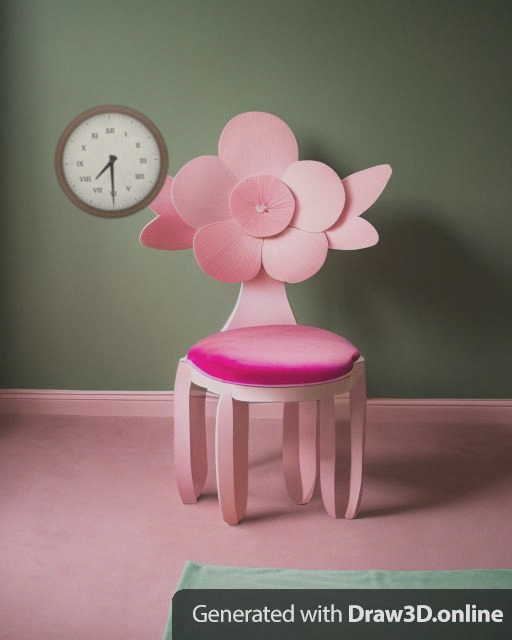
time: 7:30
